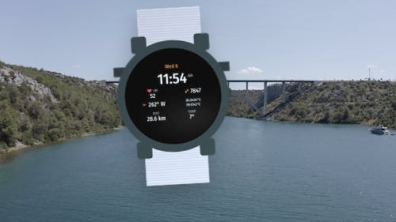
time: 11:54
